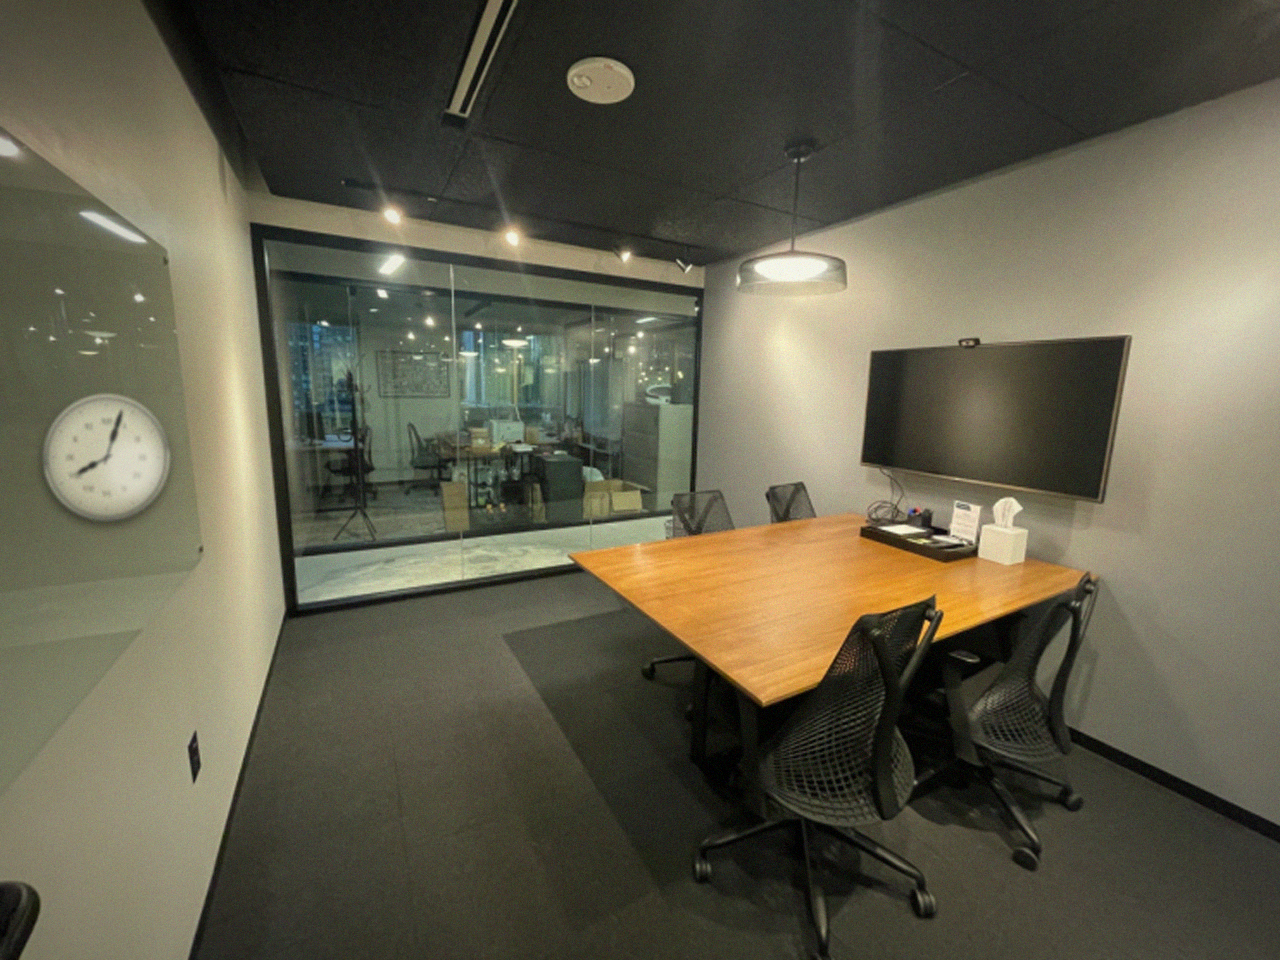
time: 8:03
